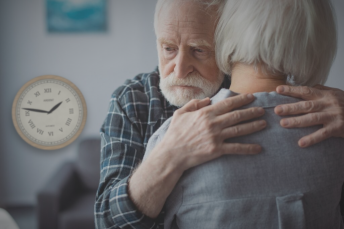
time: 1:47
